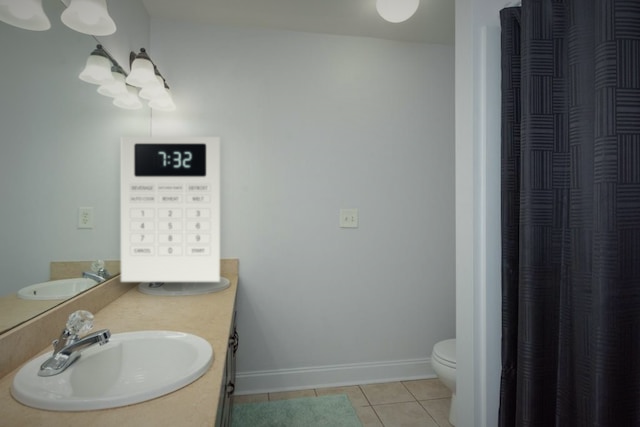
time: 7:32
